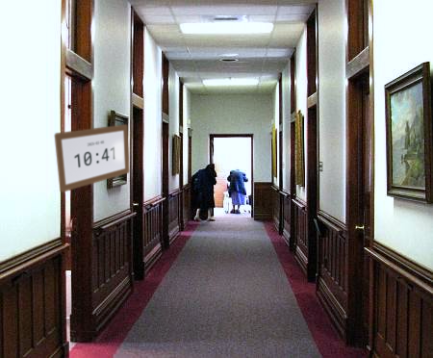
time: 10:41
